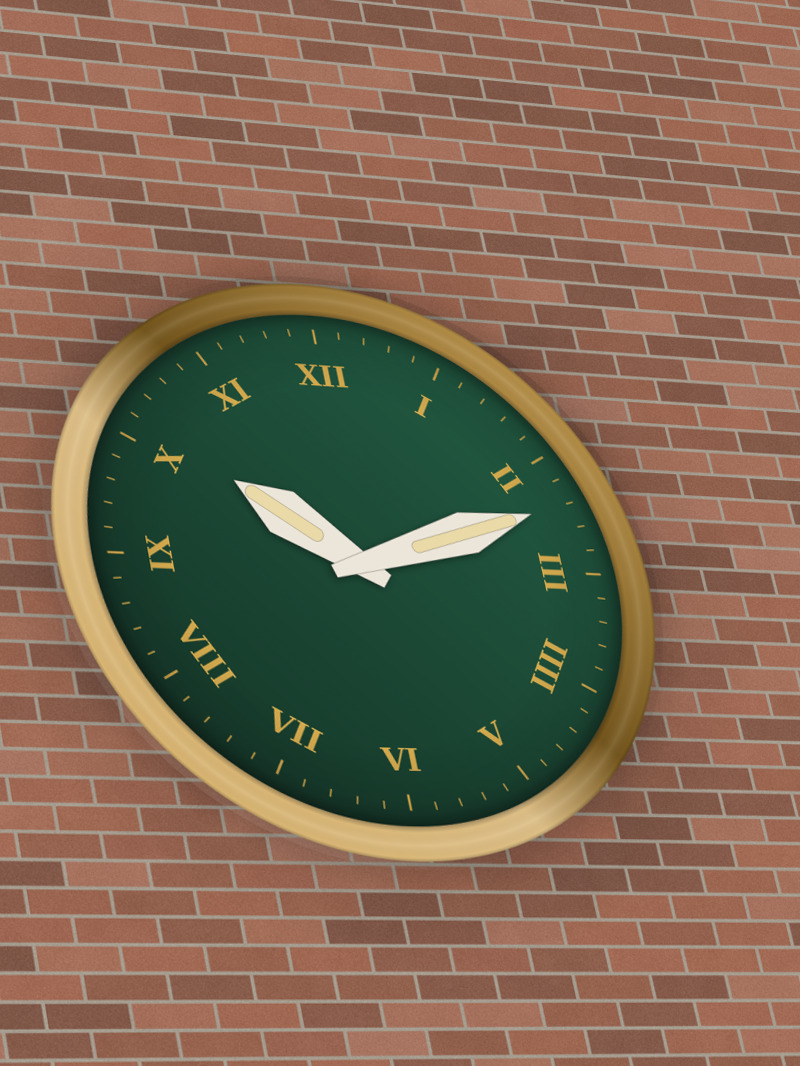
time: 10:12
